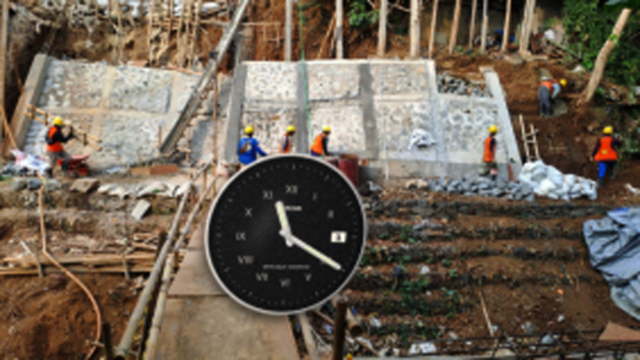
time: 11:20
